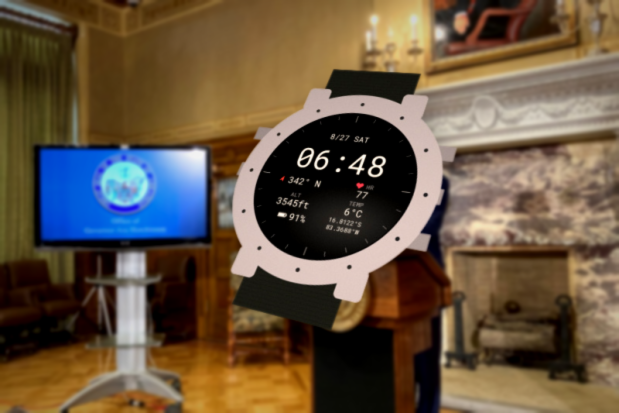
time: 6:48
